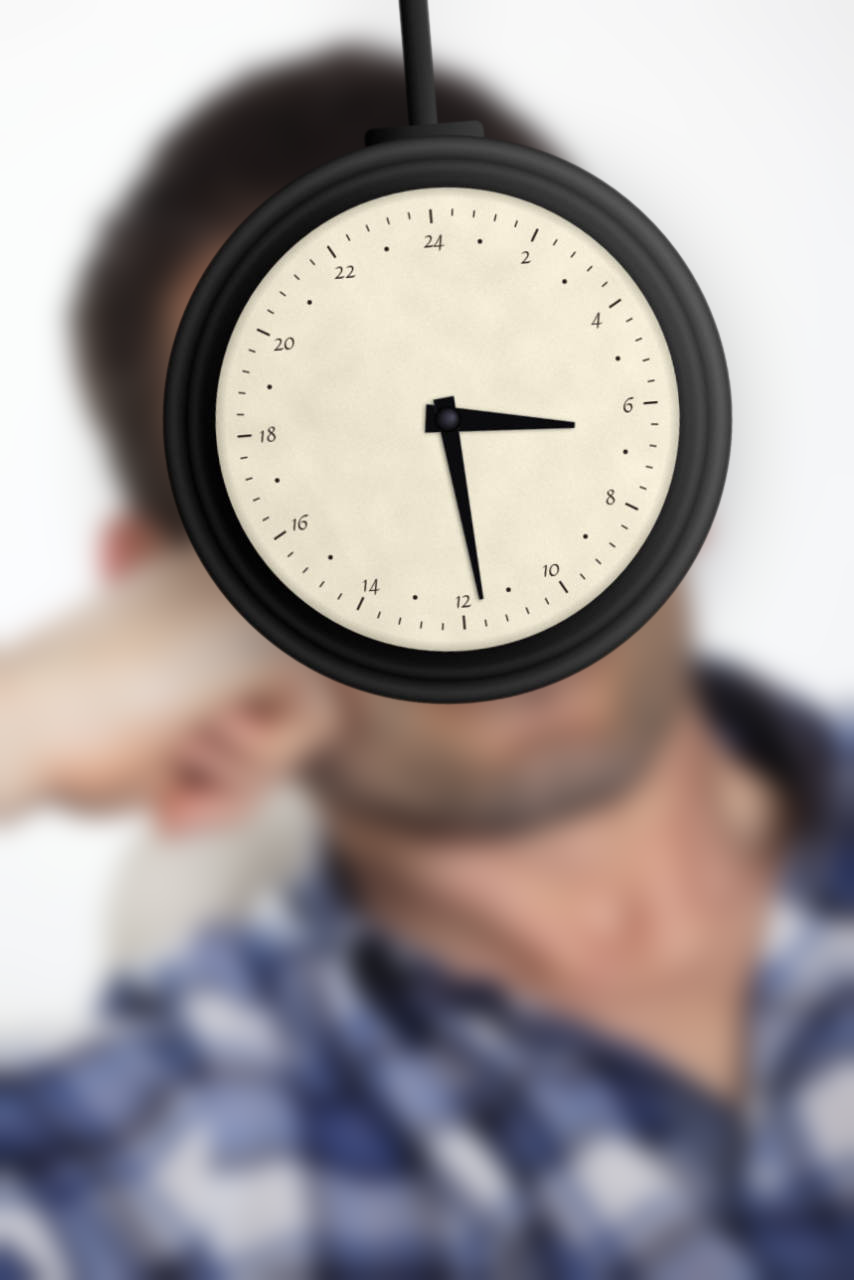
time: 6:29
